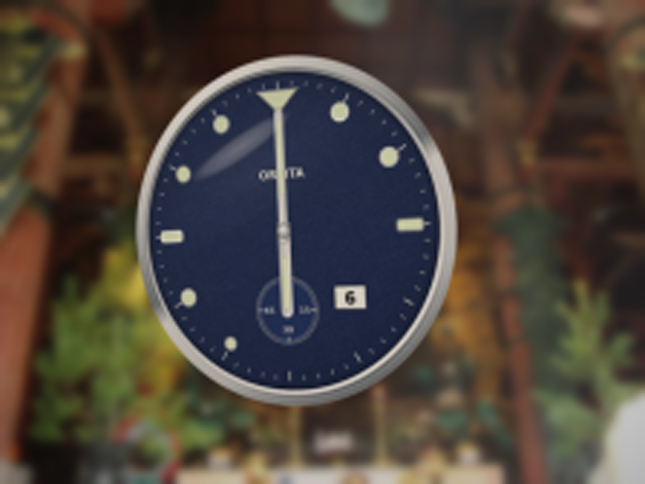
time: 6:00
